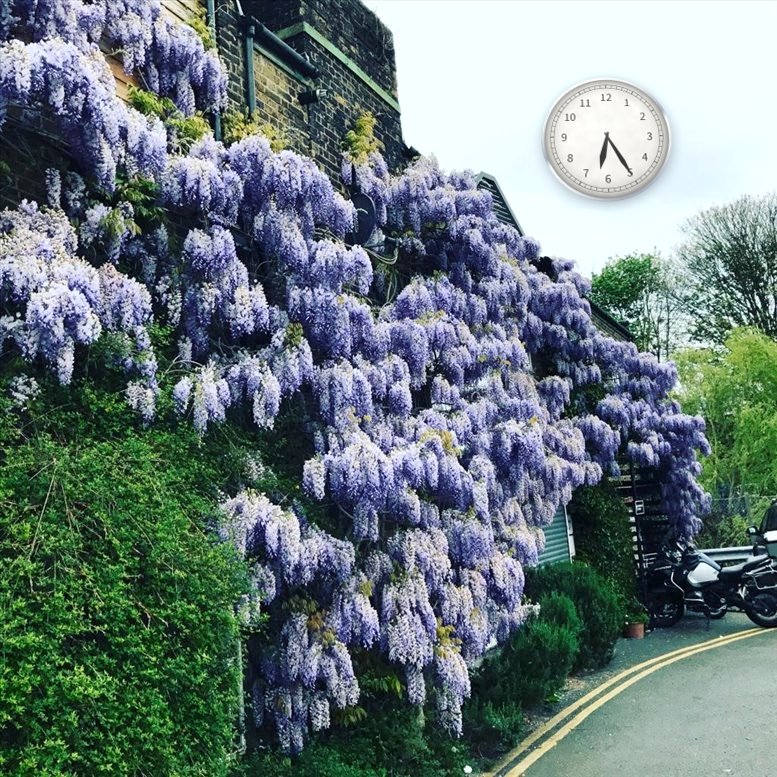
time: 6:25
